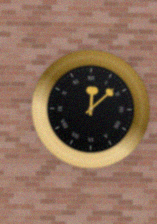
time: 12:08
